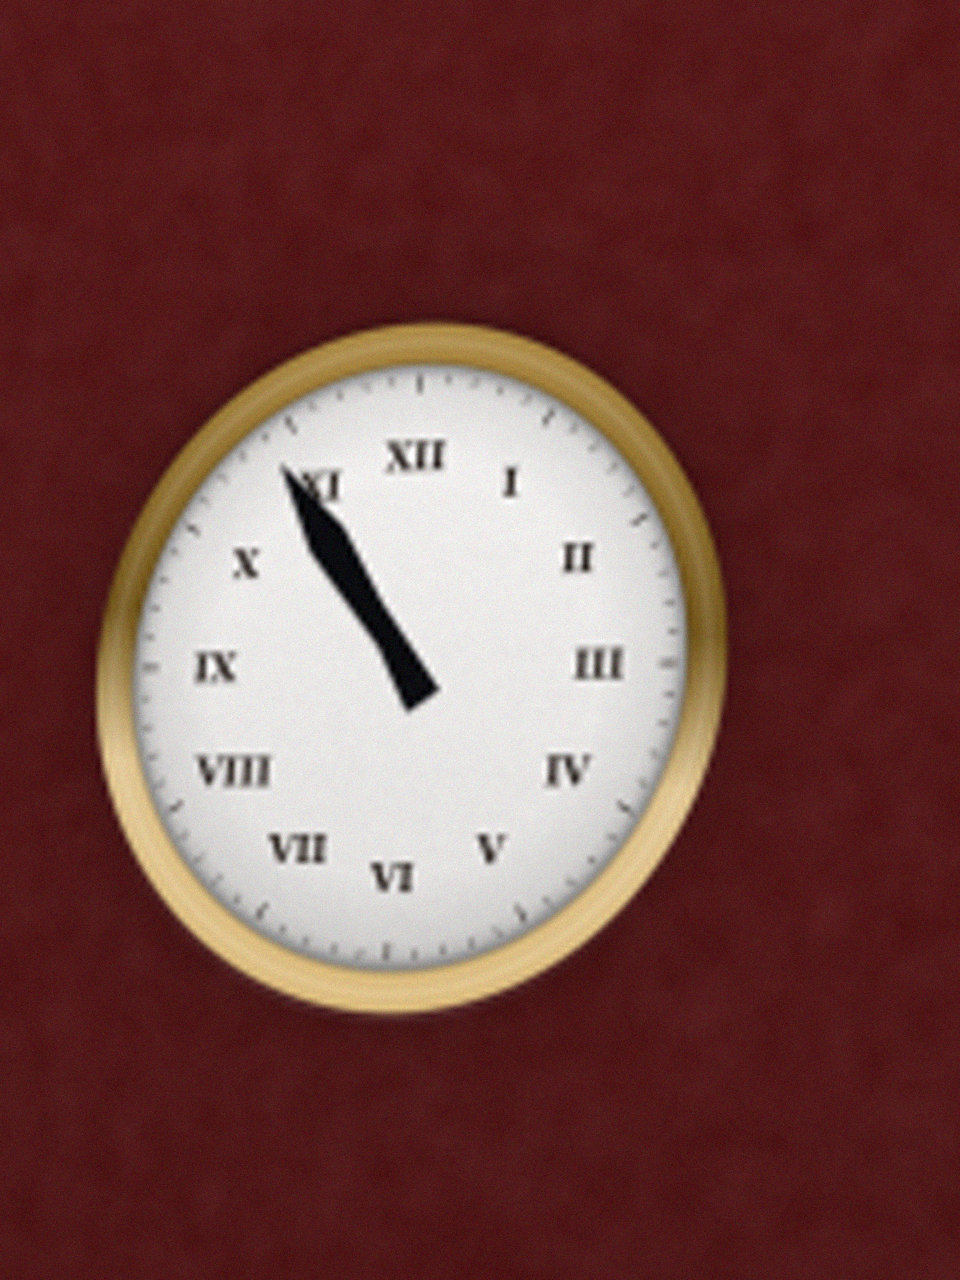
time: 10:54
